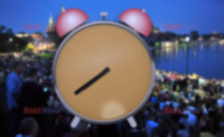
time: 7:39
